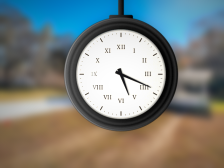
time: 5:19
